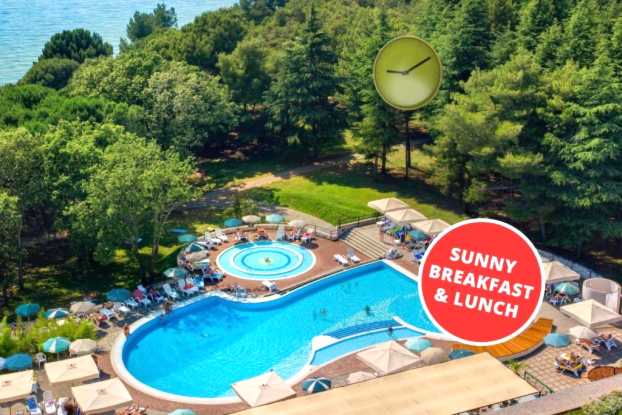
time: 9:10
